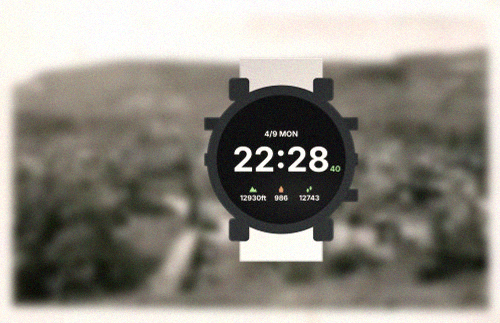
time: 22:28:40
